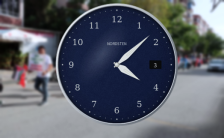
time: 4:08
